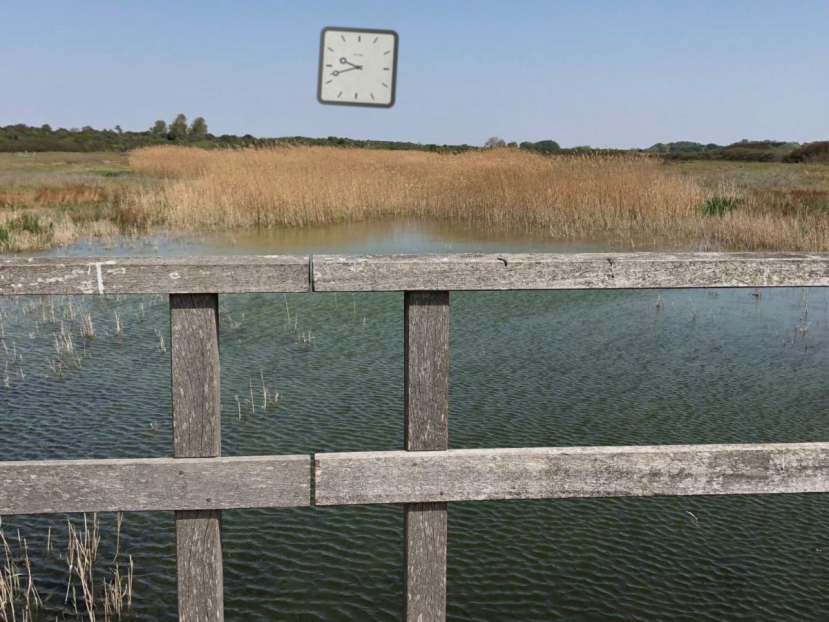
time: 9:42
